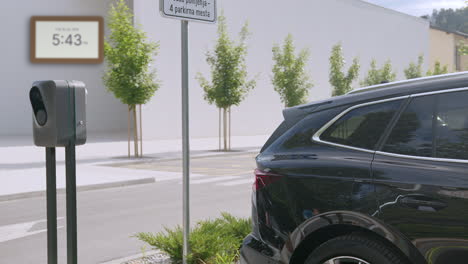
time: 5:43
